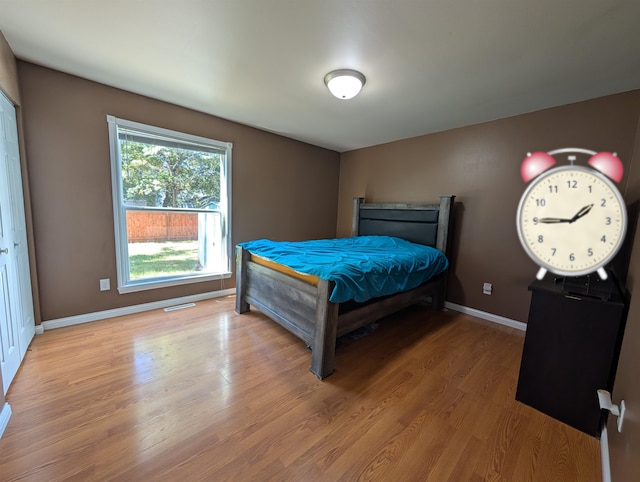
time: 1:45
